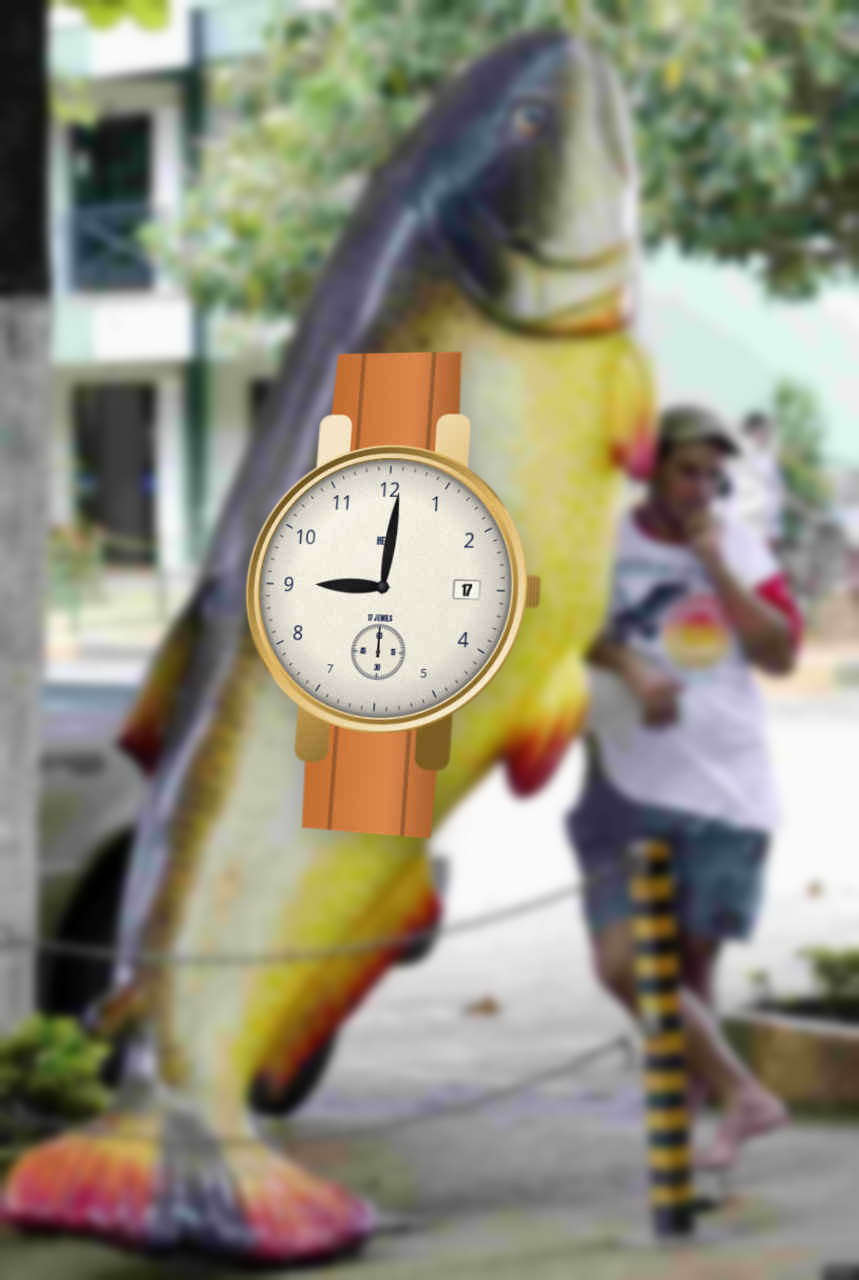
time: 9:01
